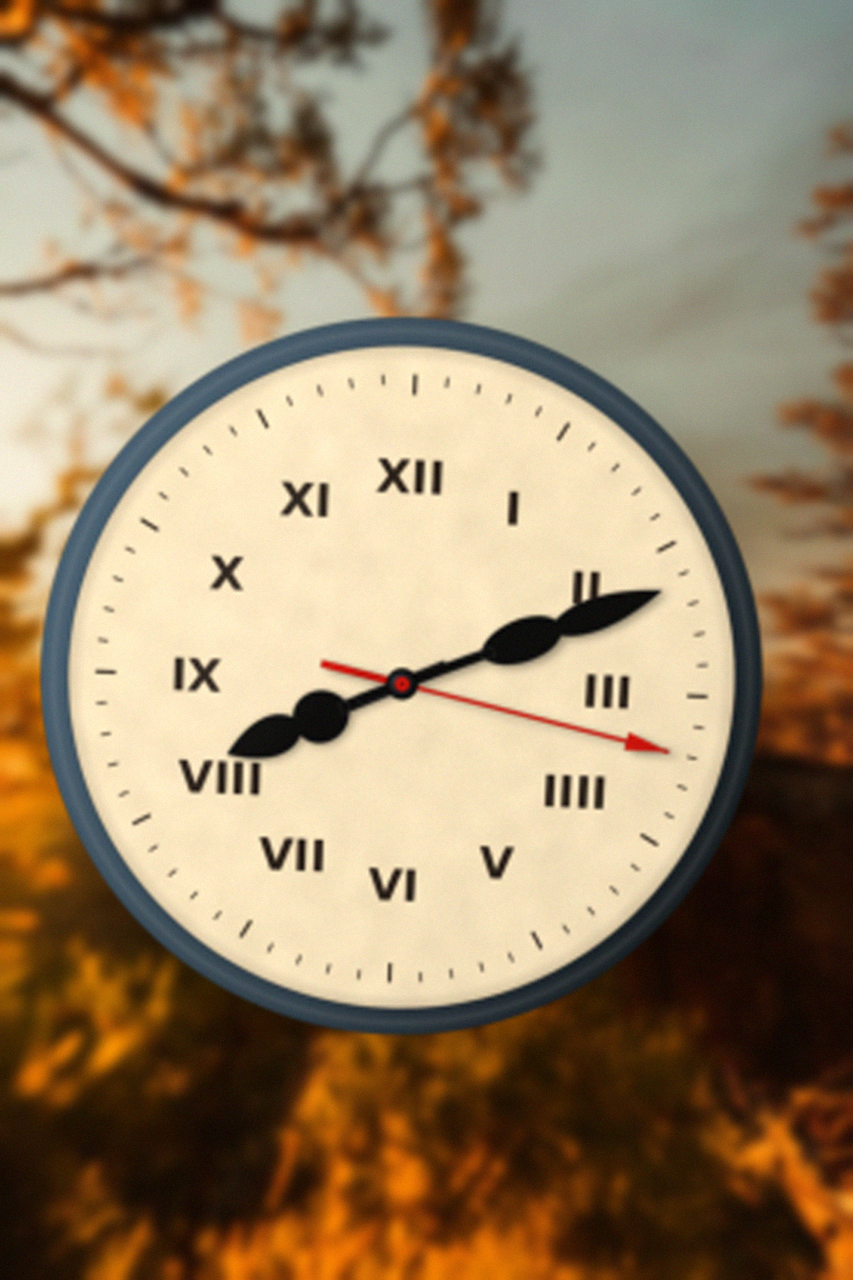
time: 8:11:17
